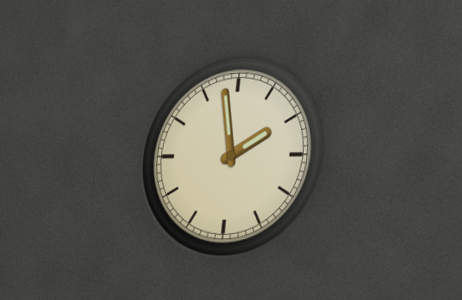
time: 1:58
